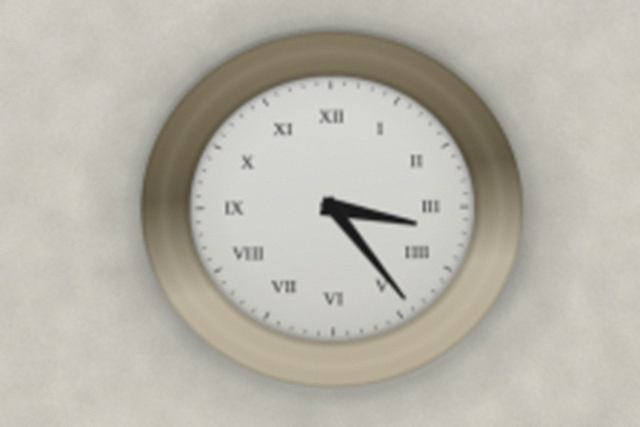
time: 3:24
